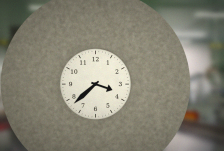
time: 3:38
